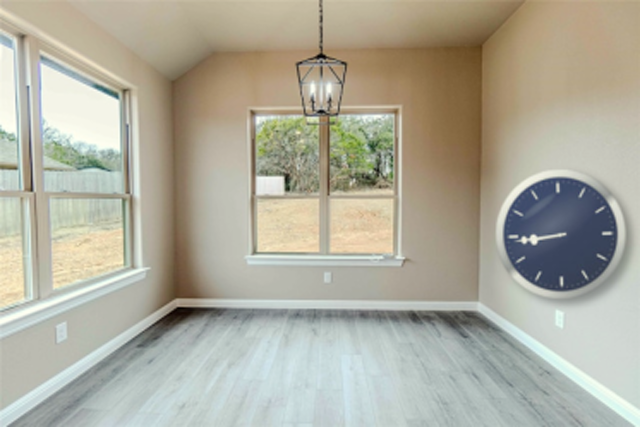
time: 8:44
